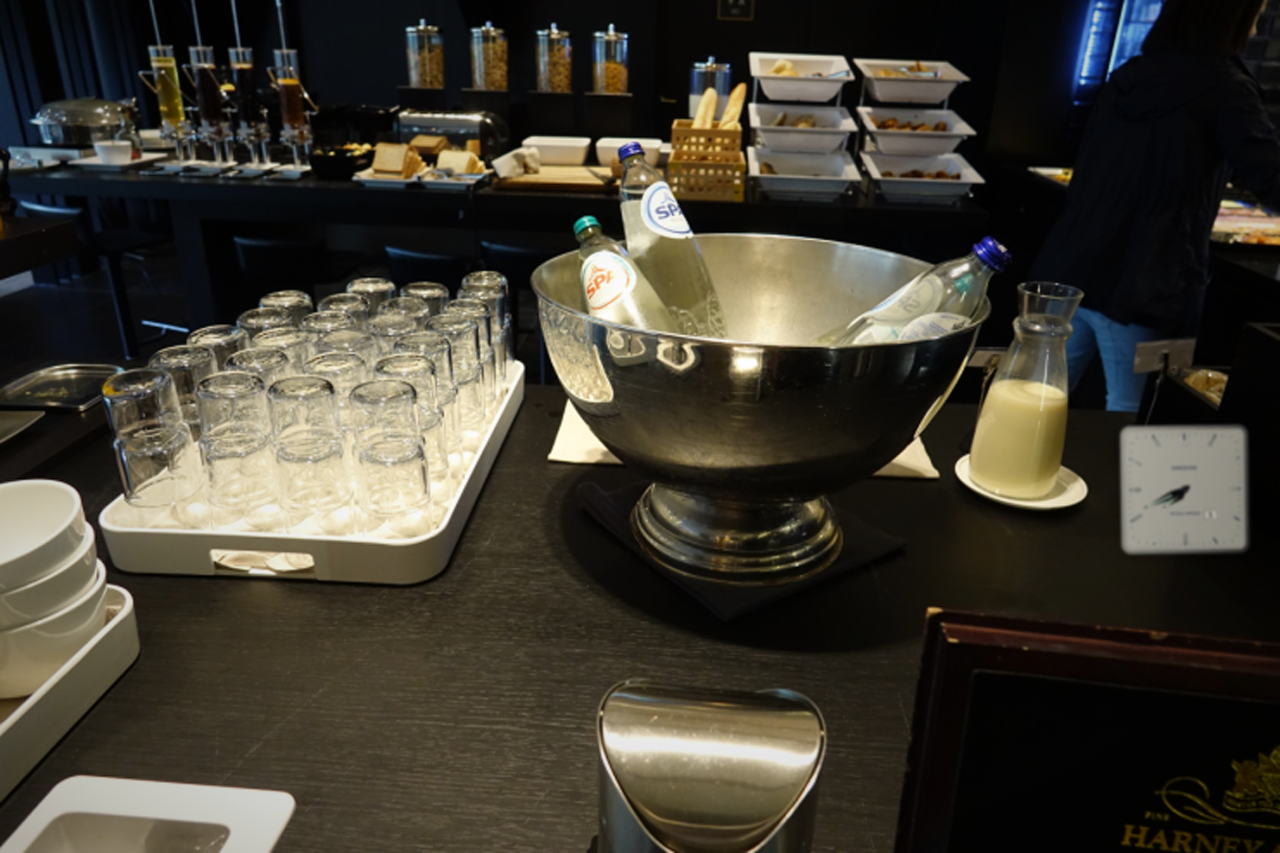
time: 7:41
